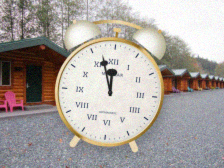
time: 11:57
